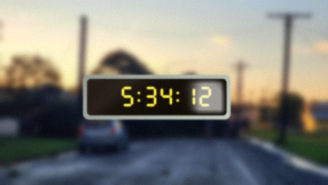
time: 5:34:12
